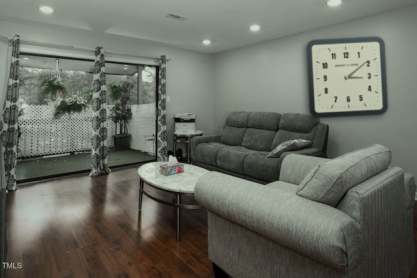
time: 3:09
